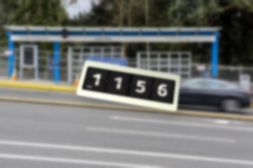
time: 11:56
